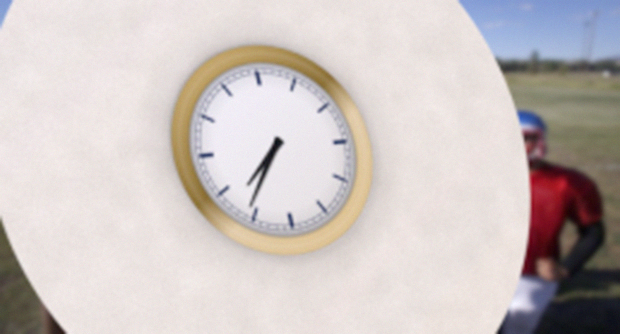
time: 7:36
